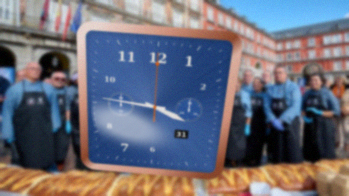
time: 3:46
